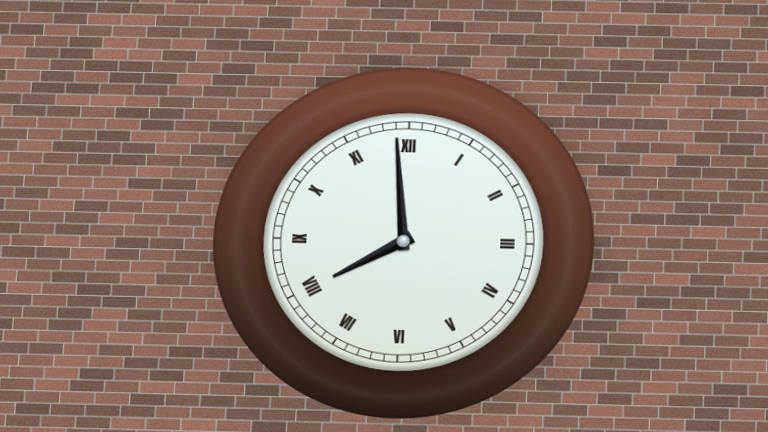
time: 7:59
